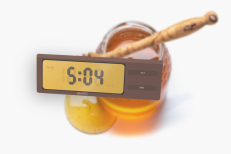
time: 5:04
